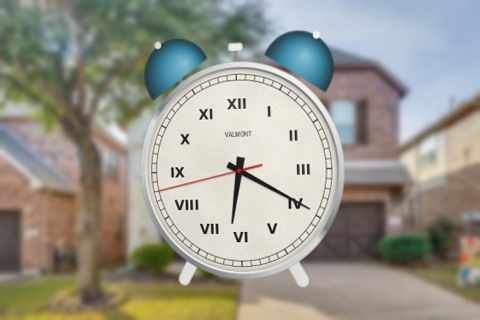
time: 6:19:43
